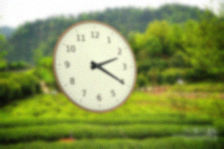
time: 2:20
